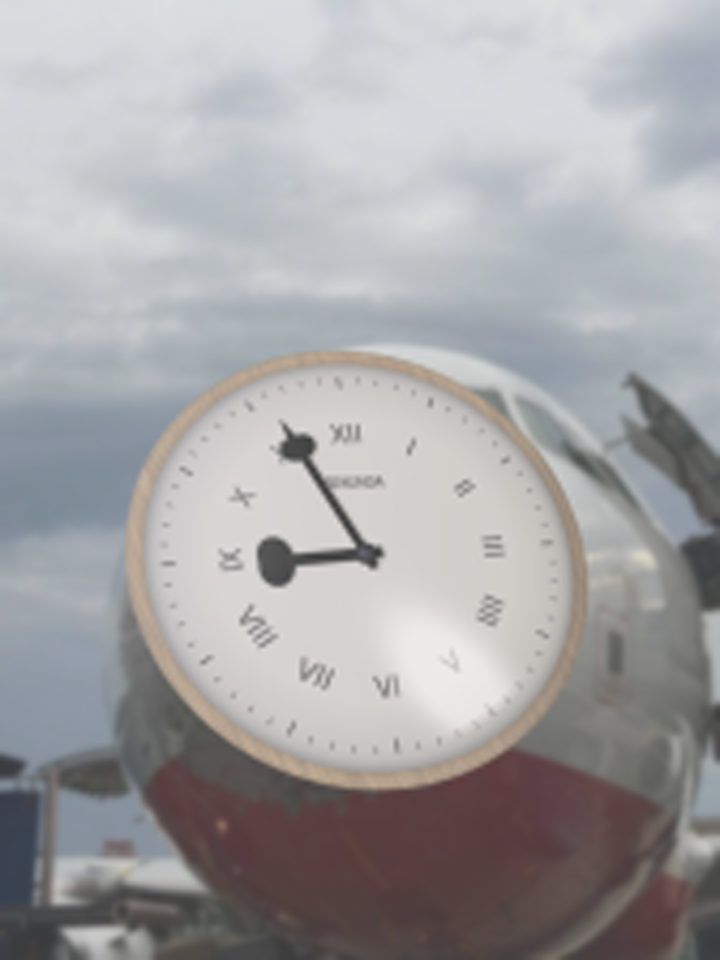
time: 8:56
